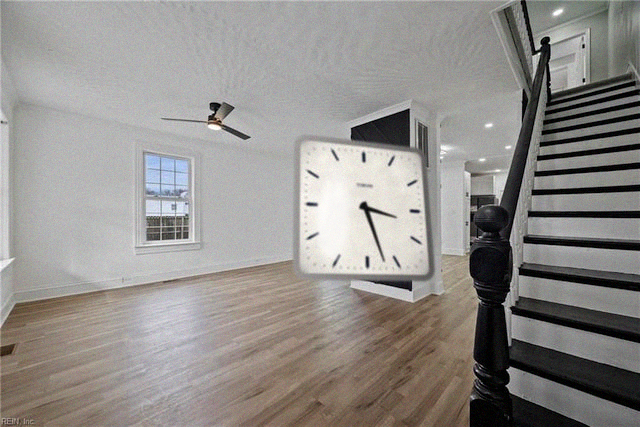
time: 3:27
